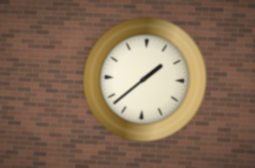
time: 1:38
